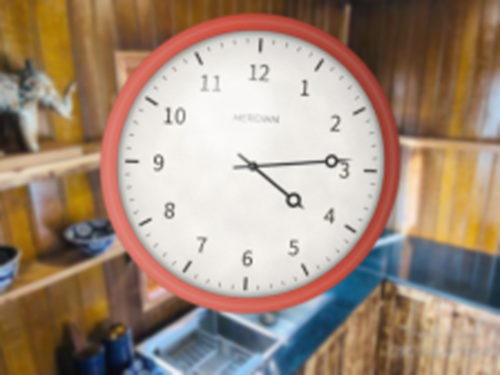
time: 4:14
